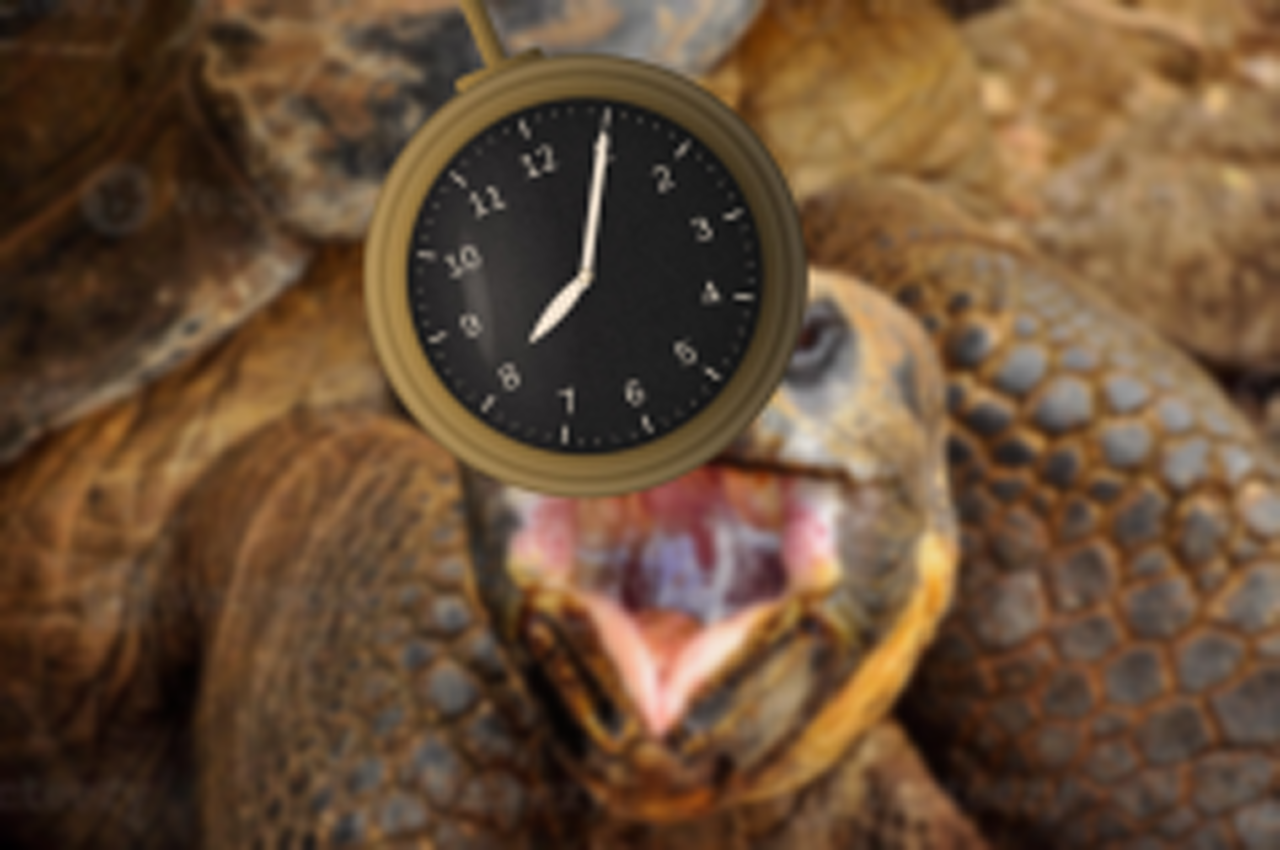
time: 8:05
